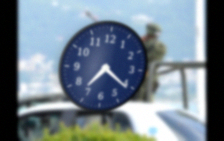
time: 7:21
